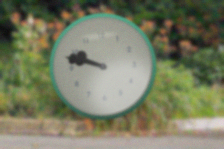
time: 9:48
